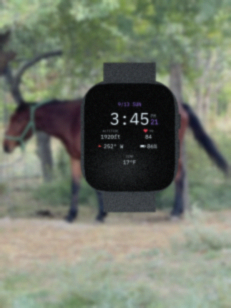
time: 3:45
